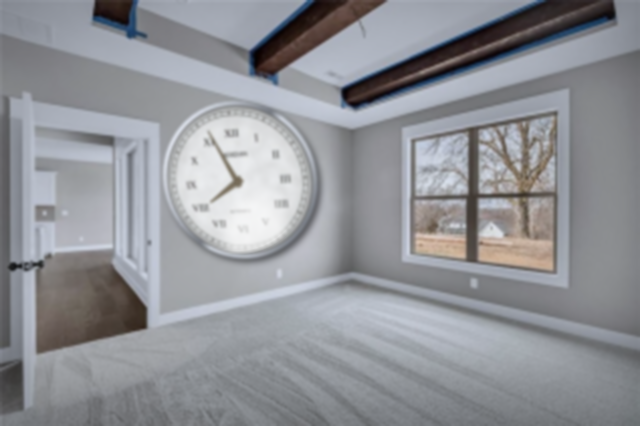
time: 7:56
